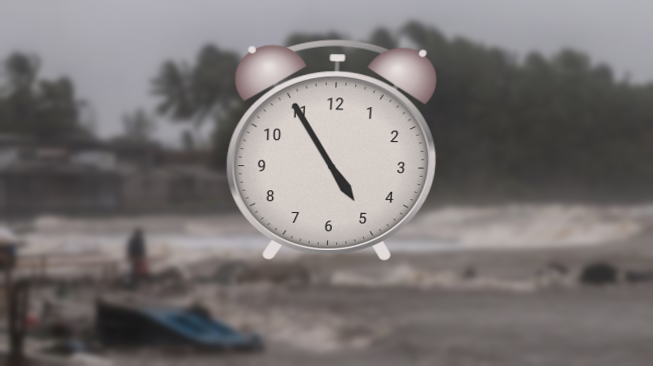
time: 4:55
